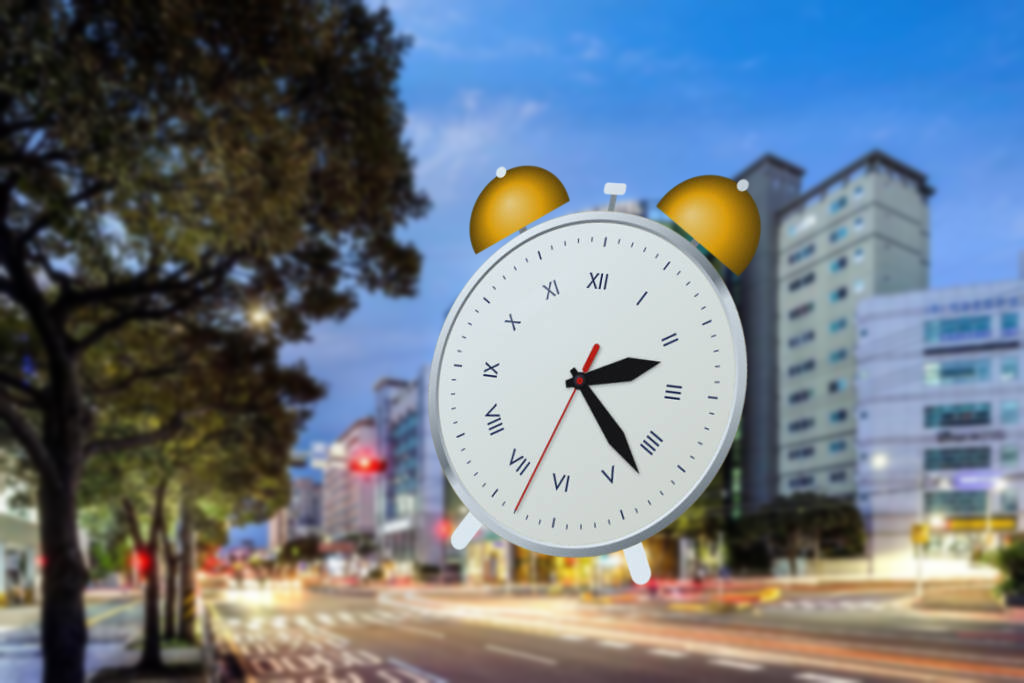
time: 2:22:33
